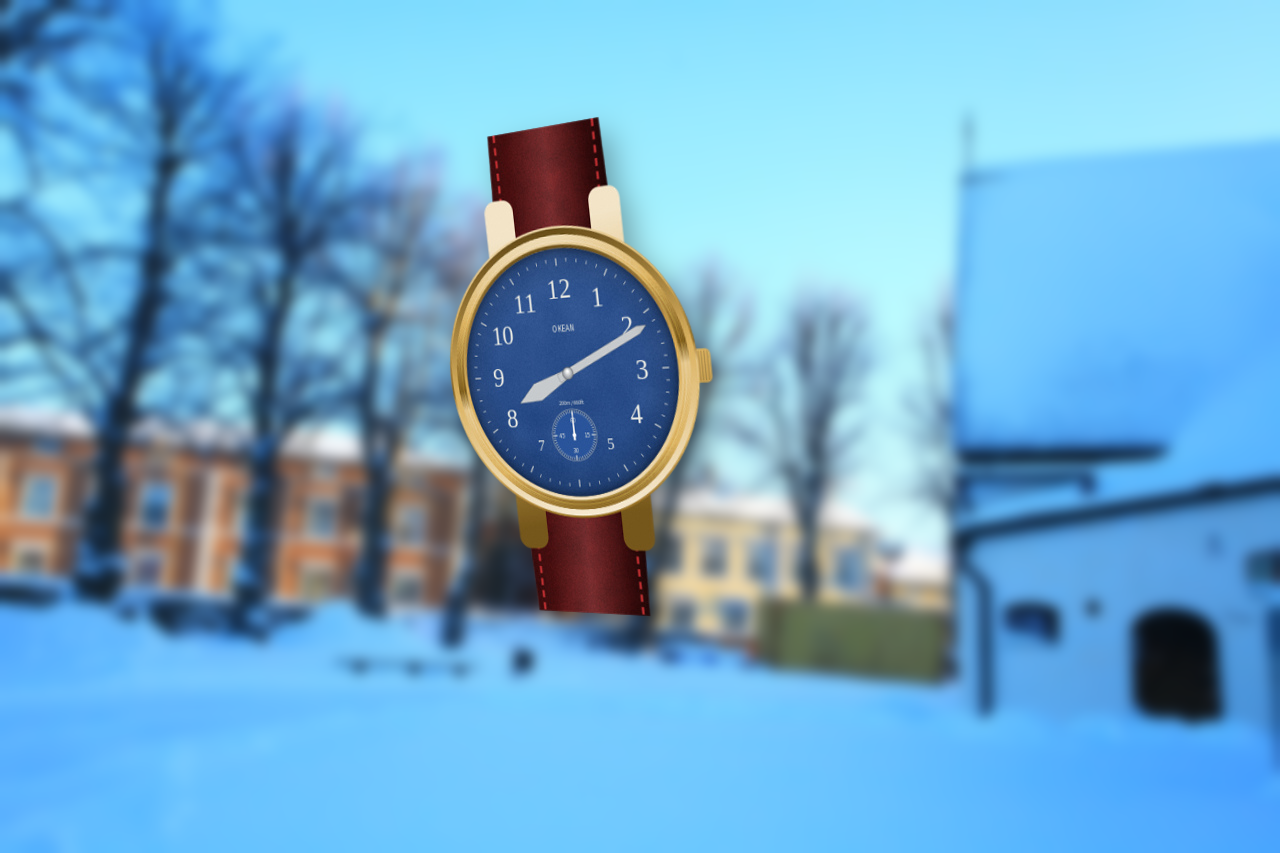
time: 8:11
